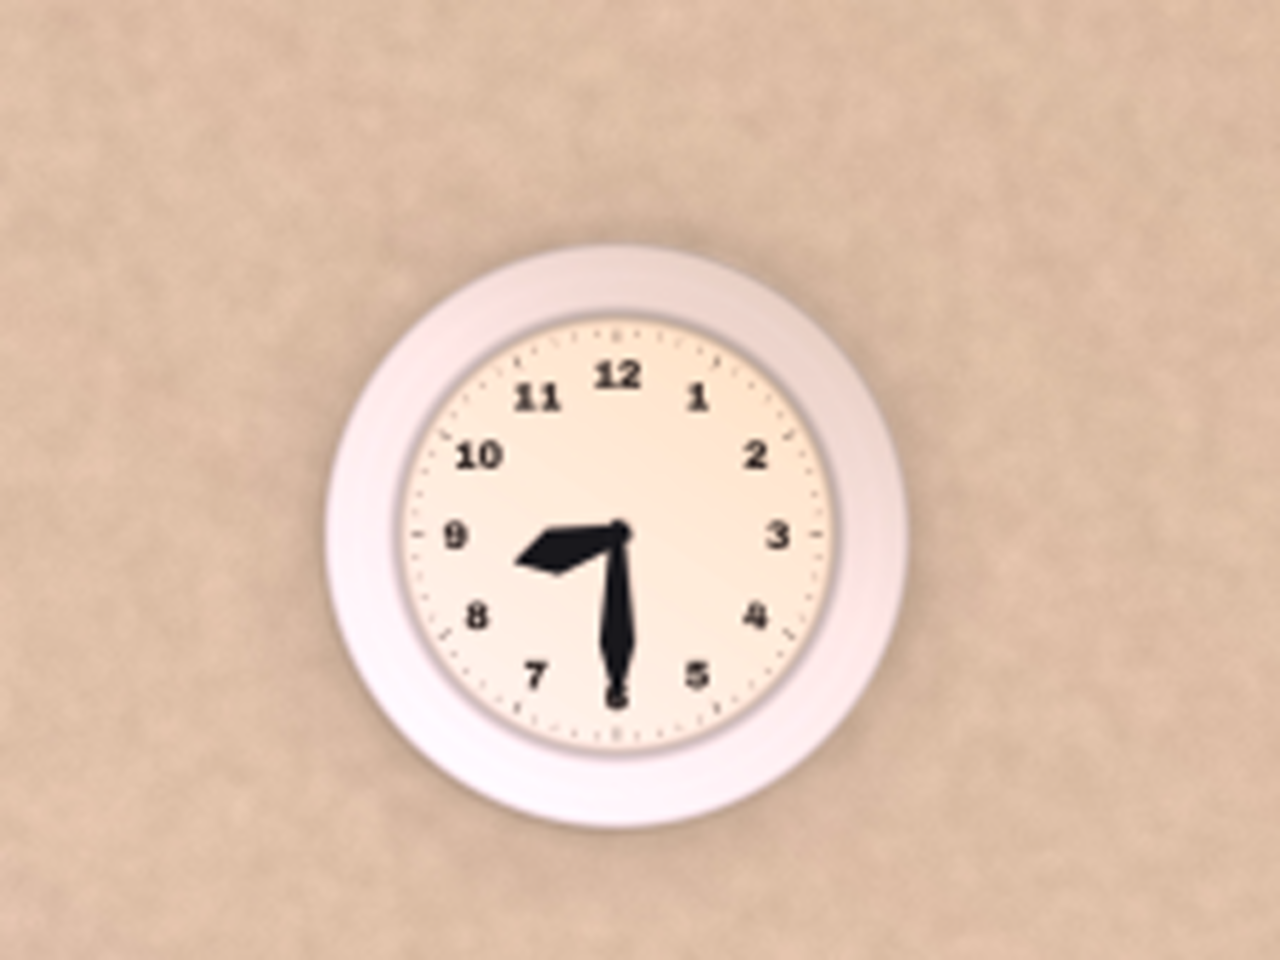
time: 8:30
